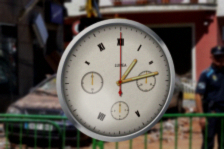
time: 1:13
